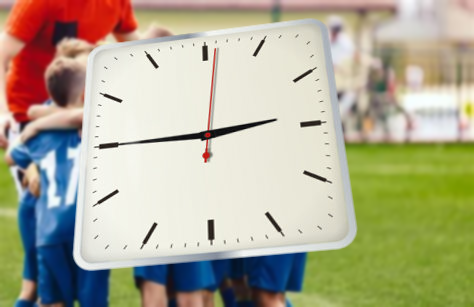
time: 2:45:01
